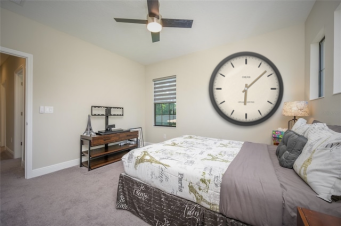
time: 6:08
